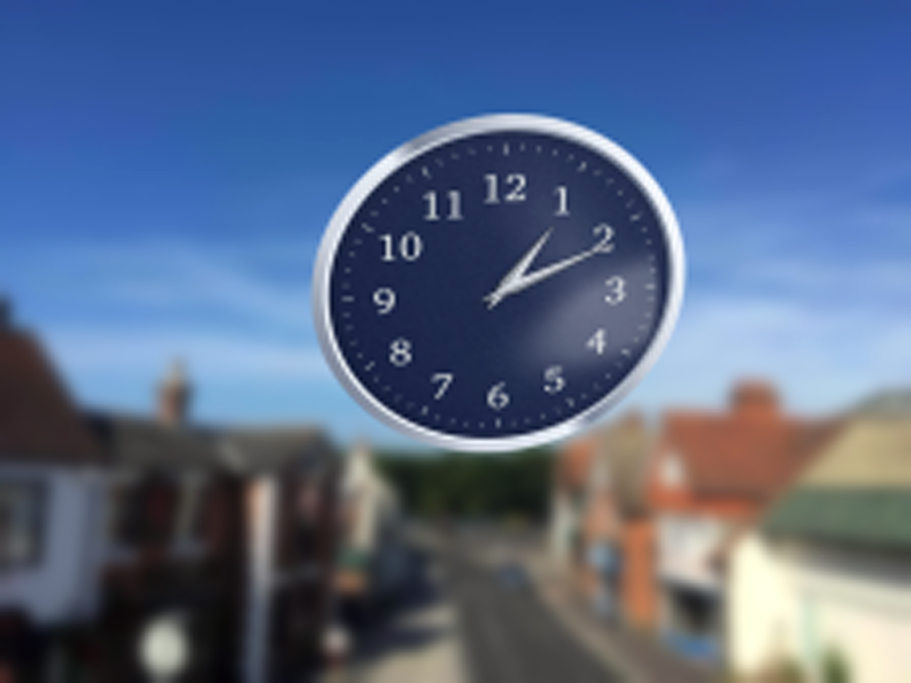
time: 1:11
